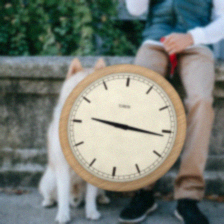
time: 9:16
